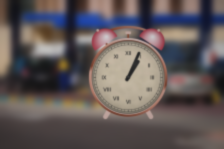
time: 1:04
